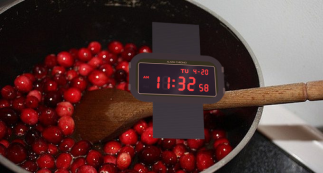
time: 11:32:58
